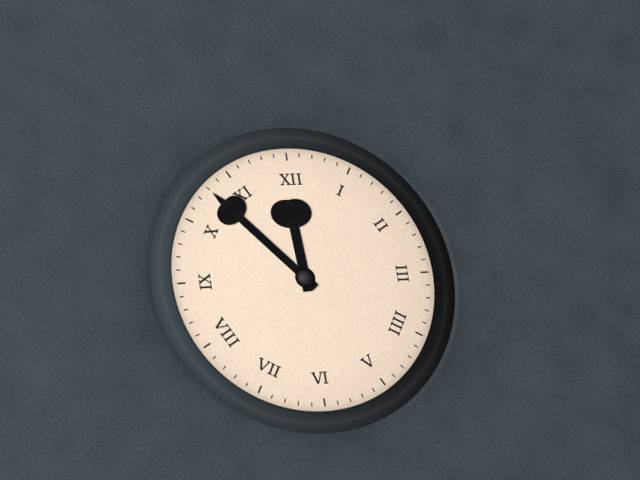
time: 11:53
